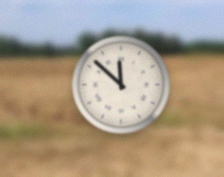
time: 11:52
